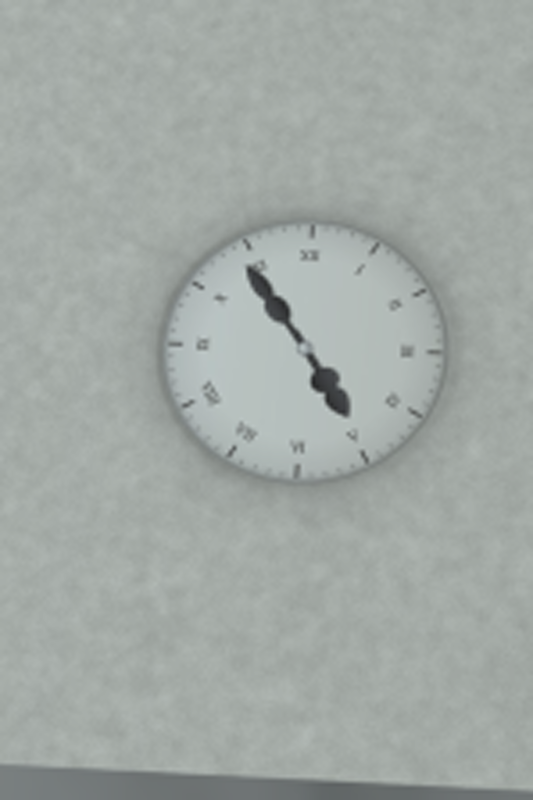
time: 4:54
